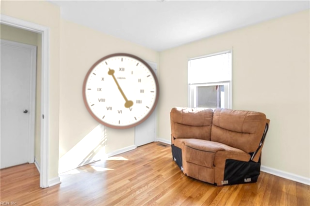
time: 4:55
